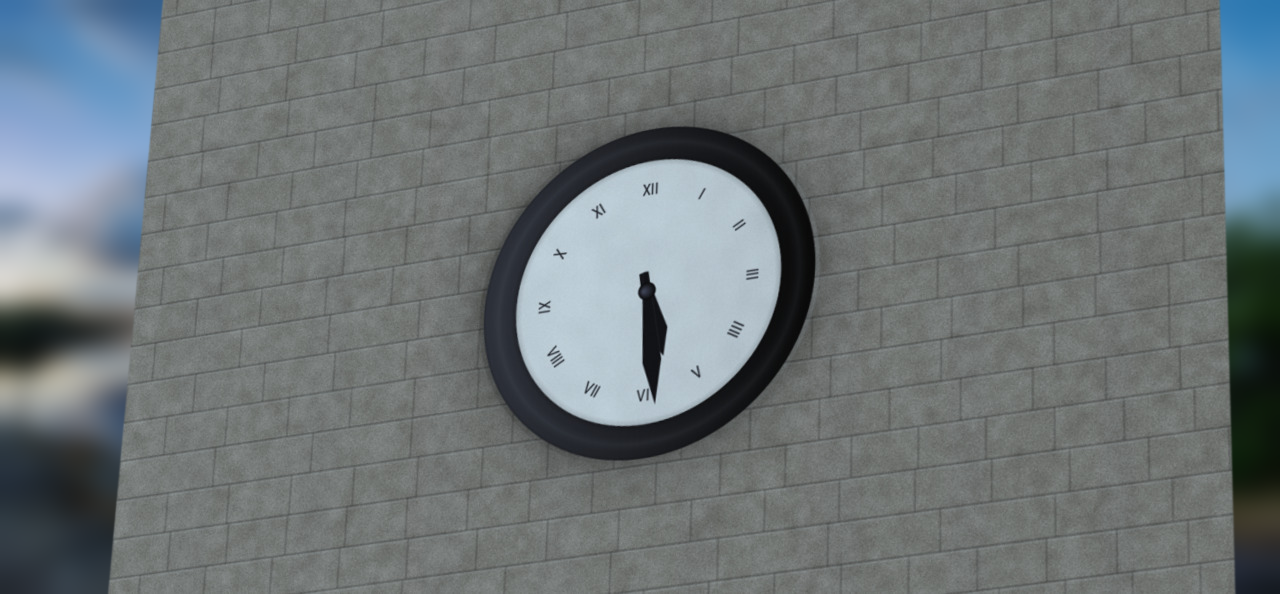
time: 5:29
